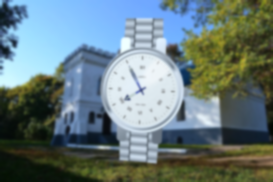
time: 7:55
